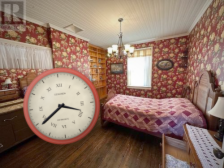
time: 3:39
